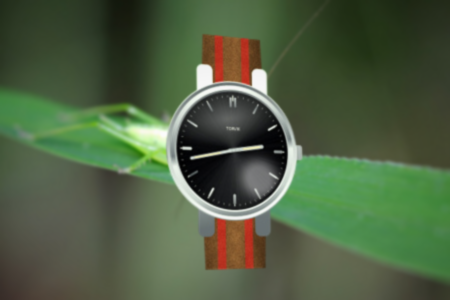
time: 2:43
